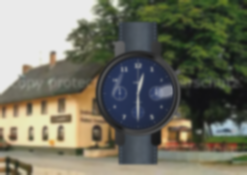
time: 12:30
